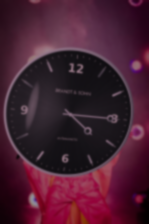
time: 4:15
